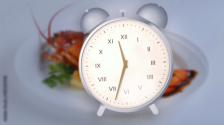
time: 11:33
